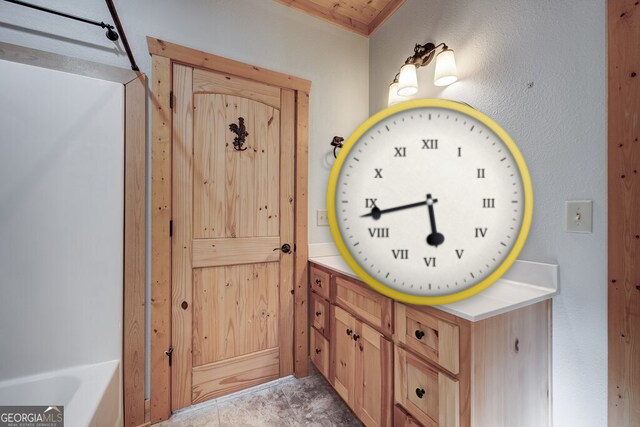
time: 5:43
